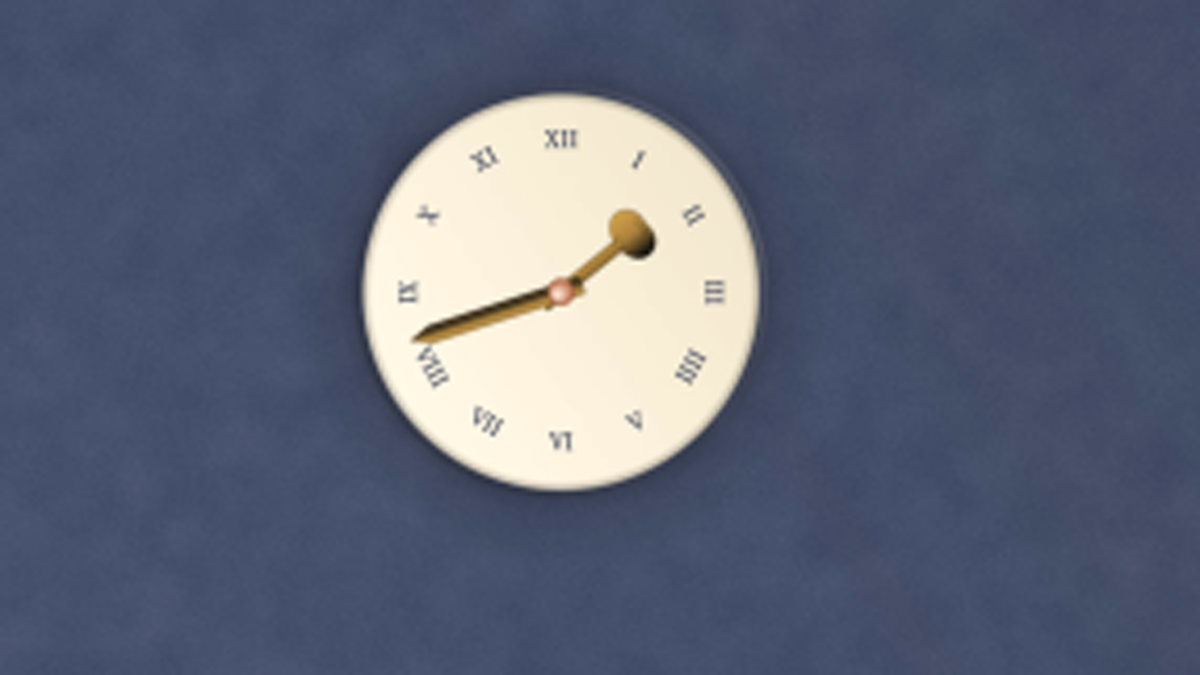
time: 1:42
